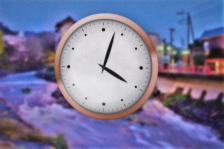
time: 4:03
